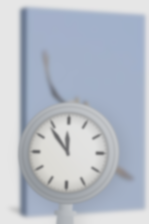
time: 11:54
